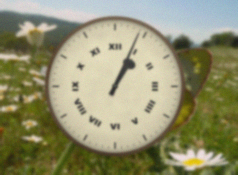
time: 1:04
